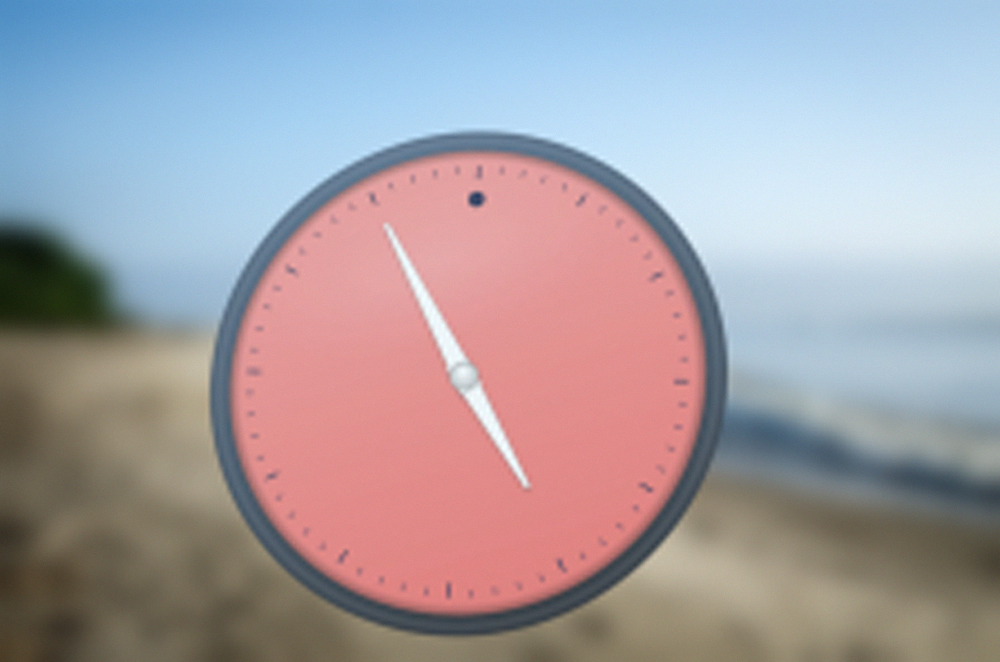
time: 4:55
